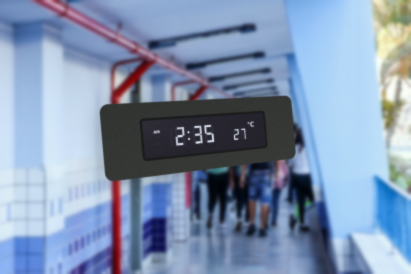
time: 2:35
